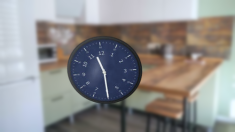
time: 11:30
